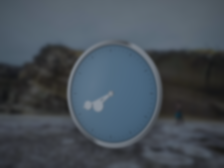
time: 7:41
